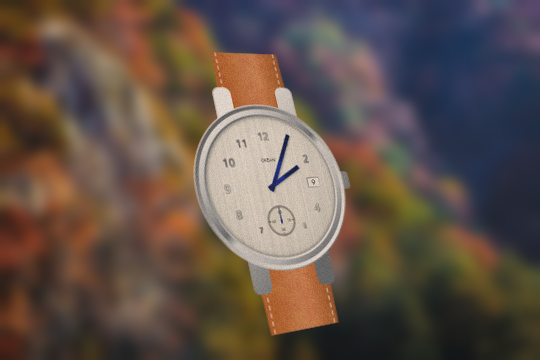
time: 2:05
